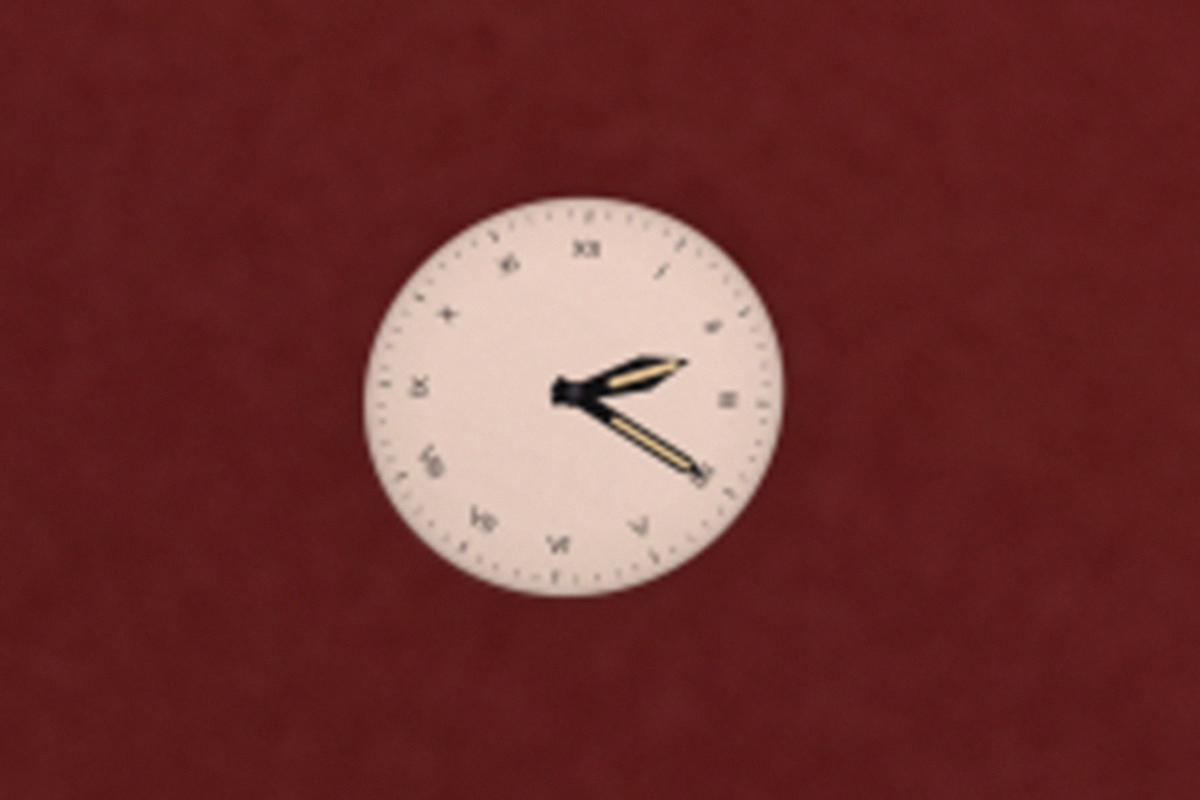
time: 2:20
